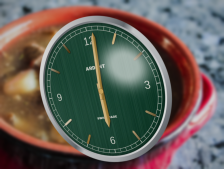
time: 6:01
